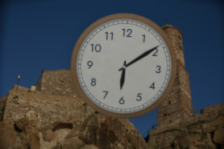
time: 6:09
